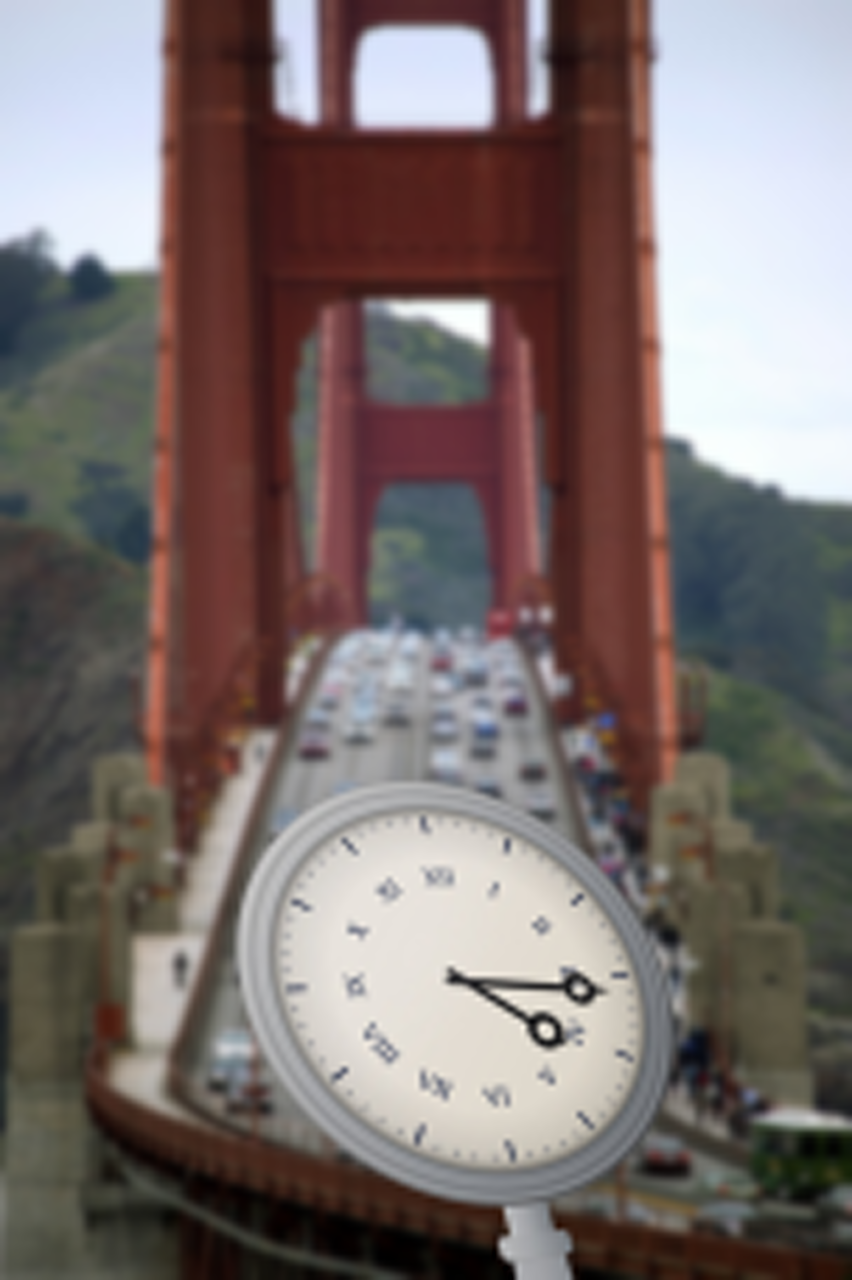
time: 4:16
